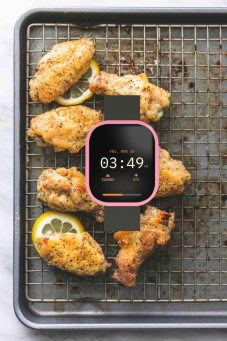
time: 3:49
